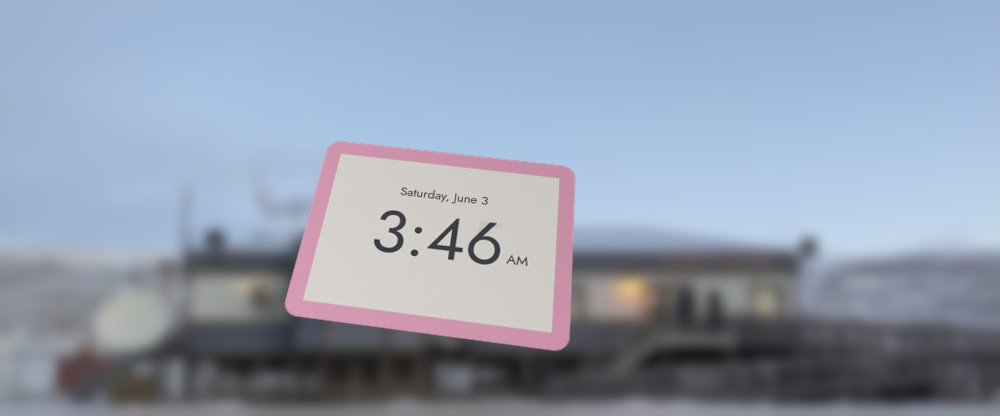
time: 3:46
